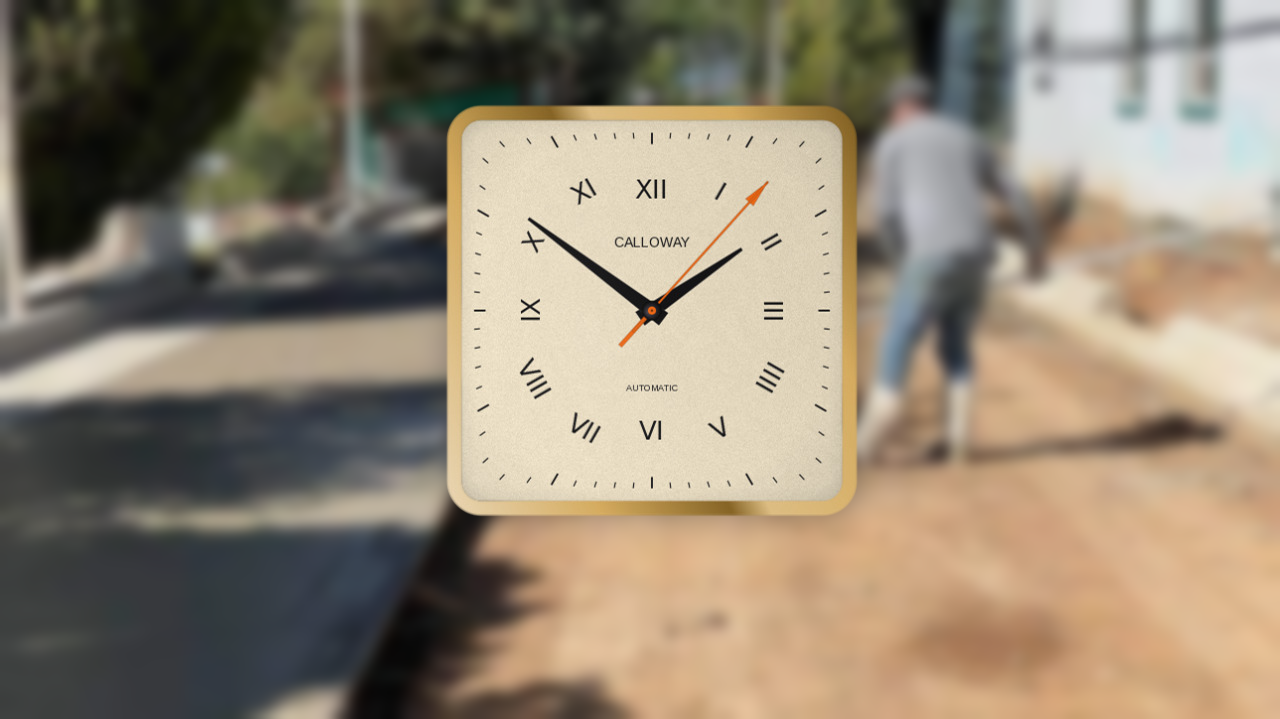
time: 1:51:07
